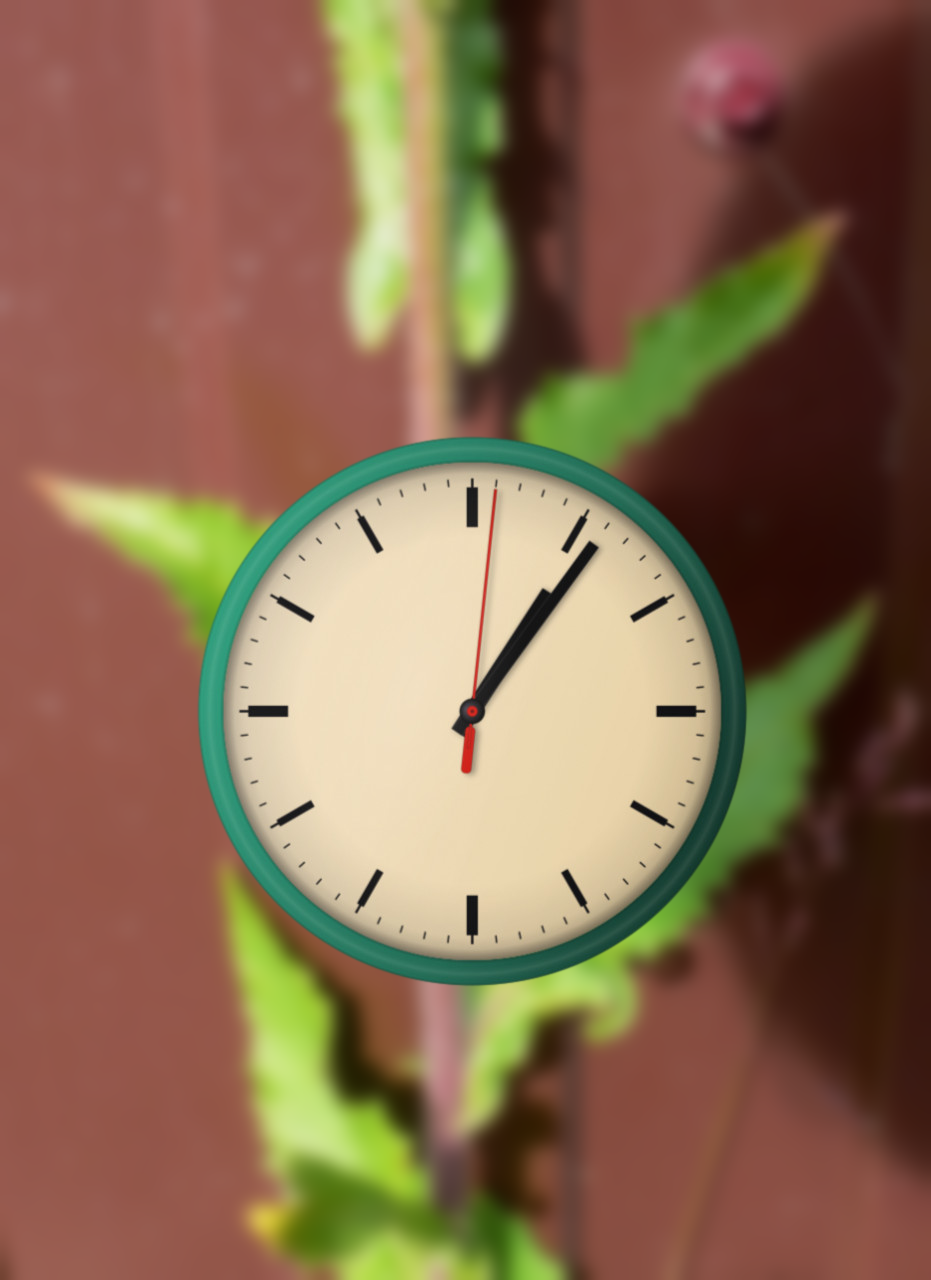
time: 1:06:01
